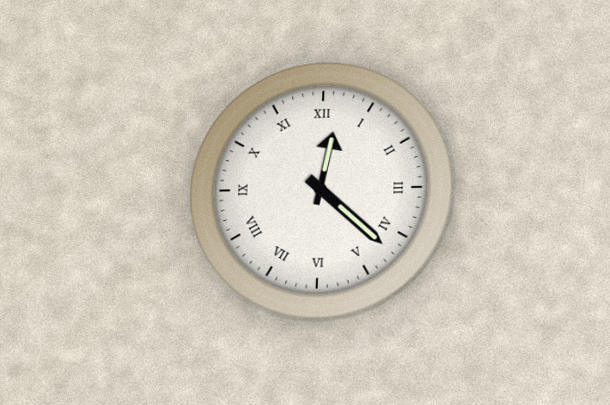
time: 12:22
